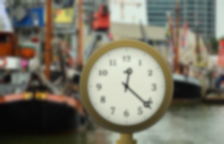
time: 12:22
